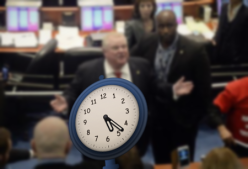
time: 5:23
